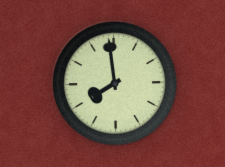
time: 7:59
